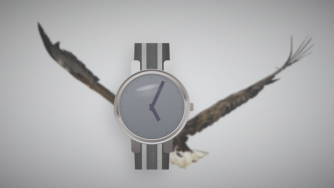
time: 5:04
